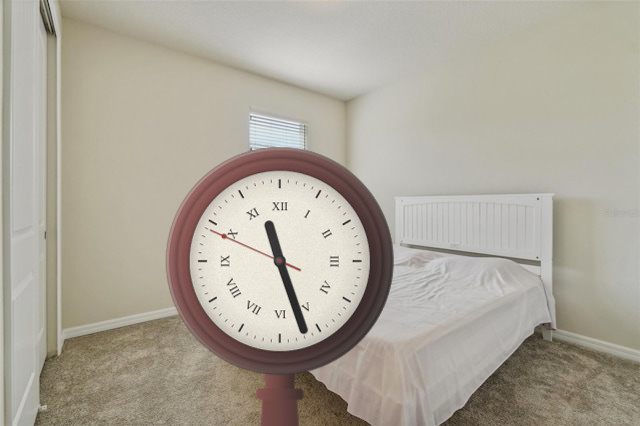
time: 11:26:49
